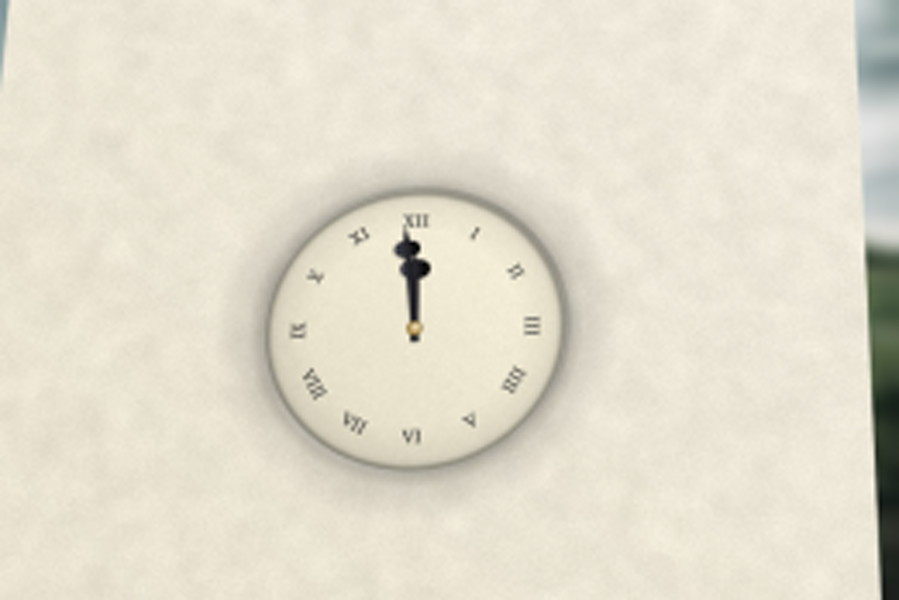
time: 11:59
